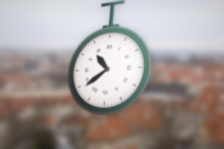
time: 10:39
